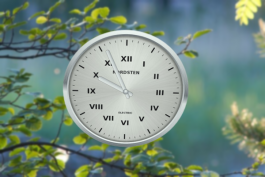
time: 9:56
